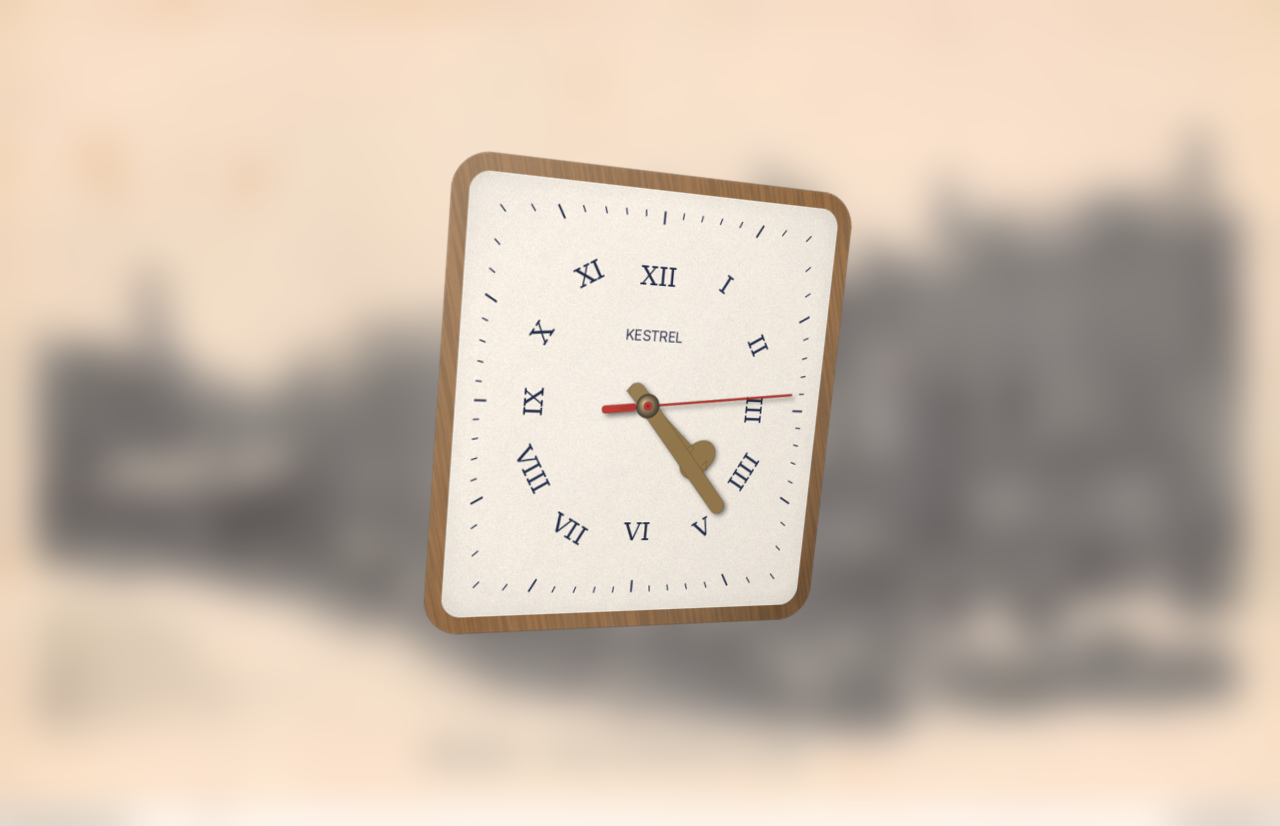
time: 4:23:14
